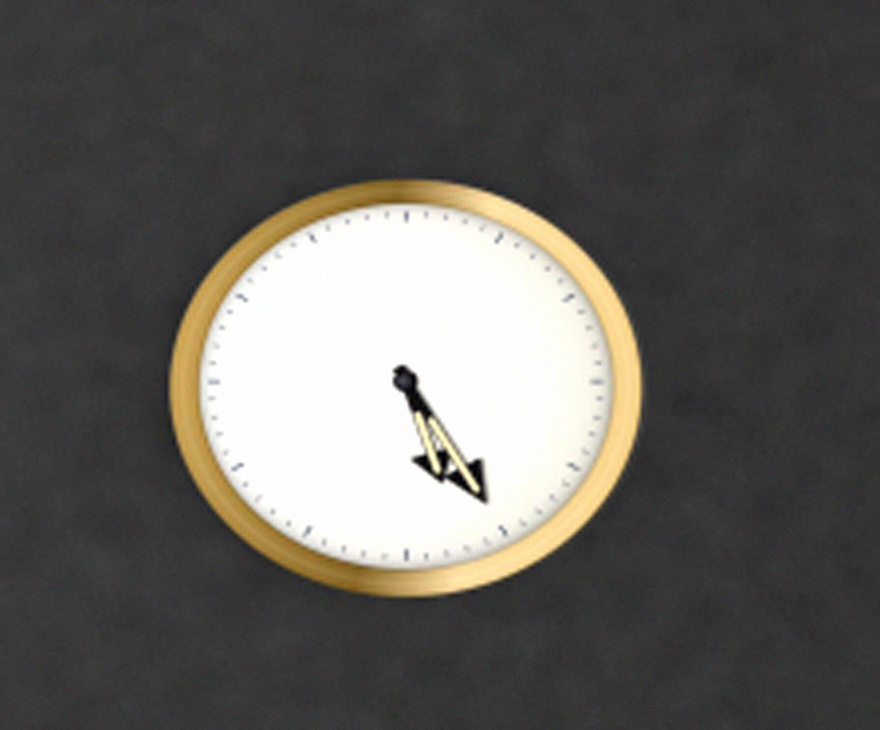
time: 5:25
